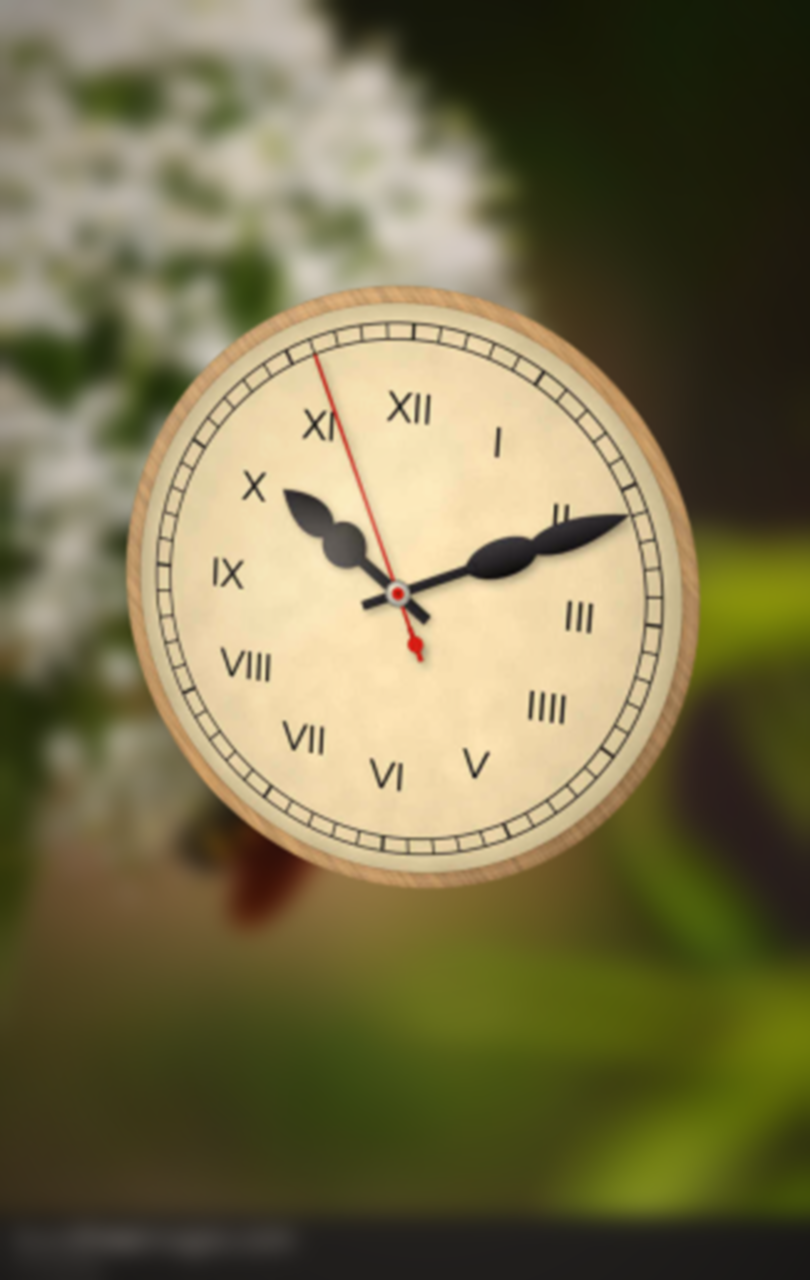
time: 10:10:56
